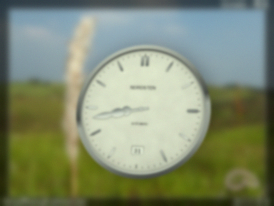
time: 8:43
